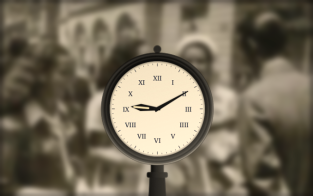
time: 9:10
